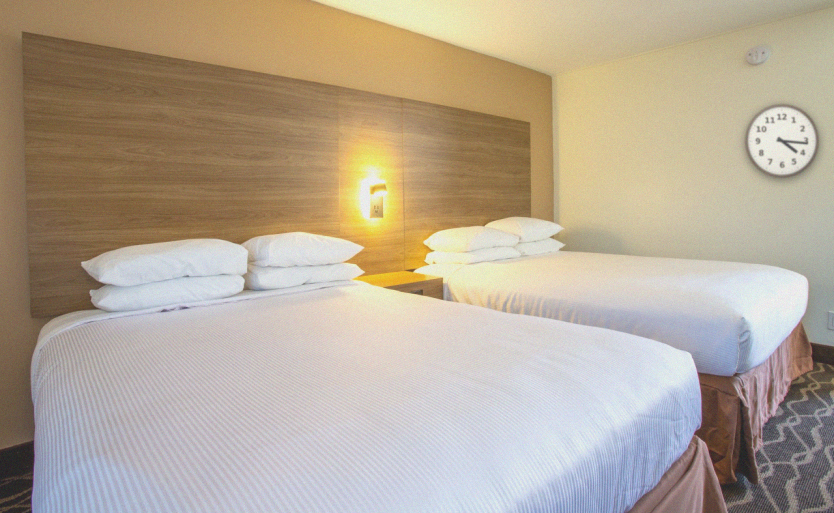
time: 4:16
